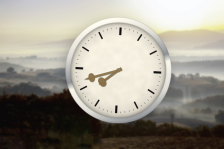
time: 7:42
